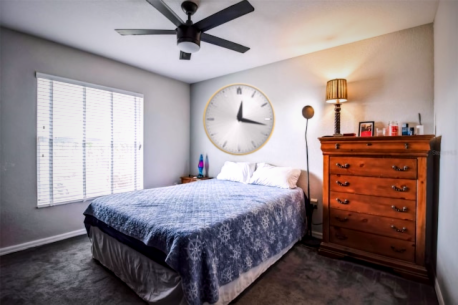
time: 12:17
